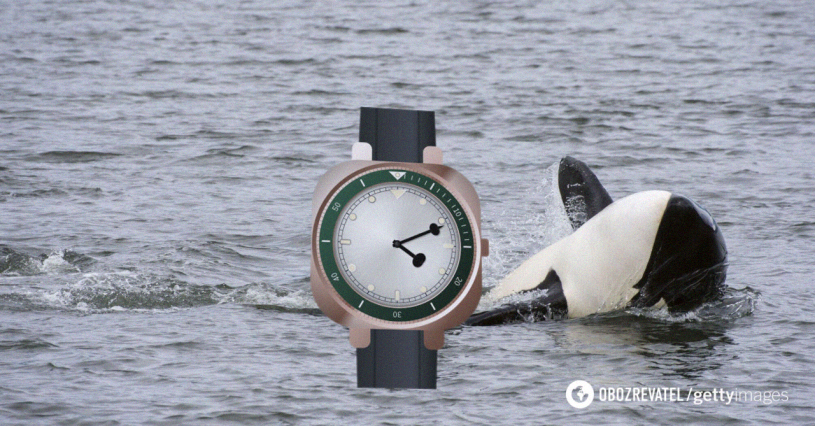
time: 4:11
